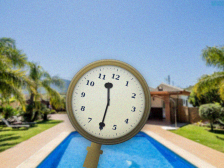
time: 11:30
